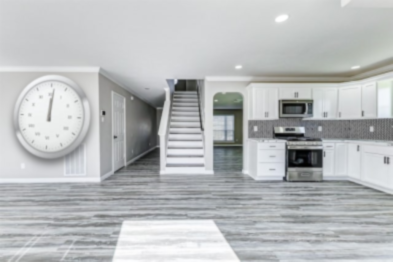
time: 12:01
